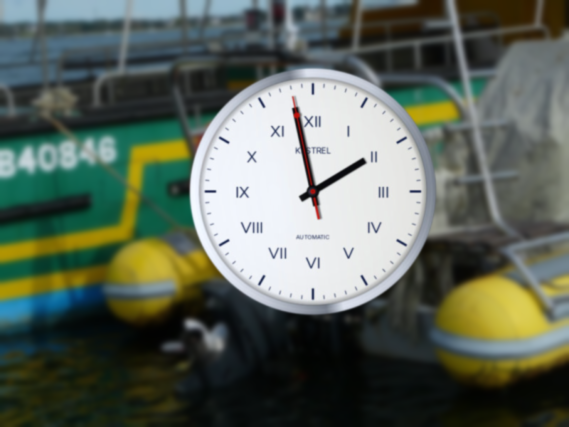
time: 1:57:58
